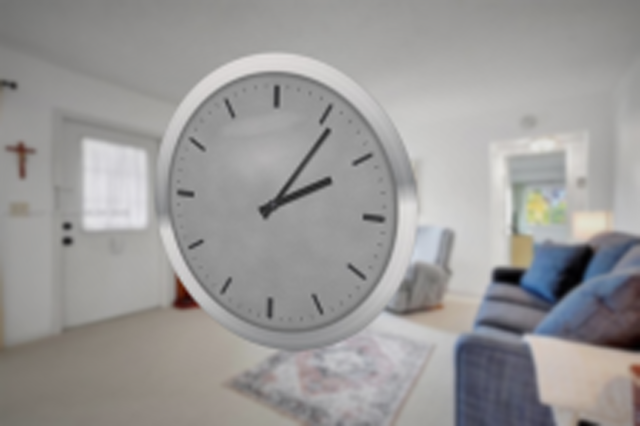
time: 2:06
